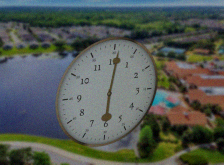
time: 6:01
